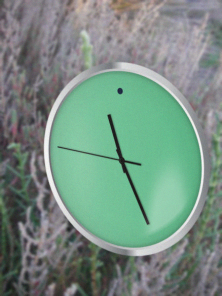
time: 11:25:46
